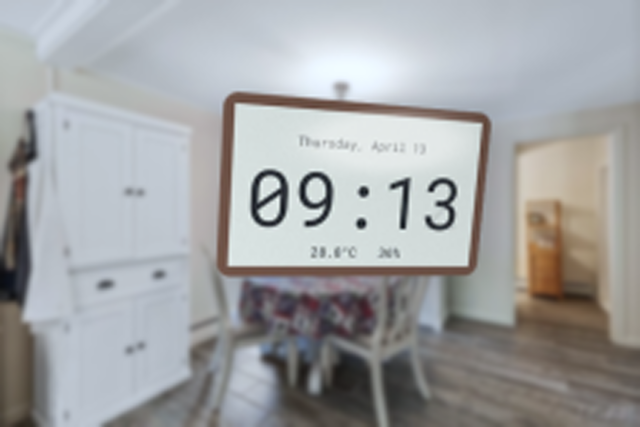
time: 9:13
